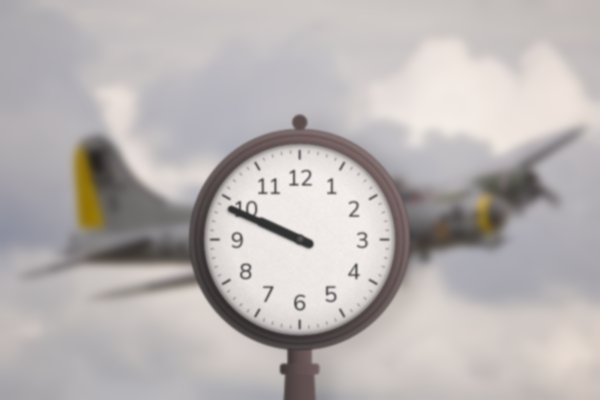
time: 9:49
